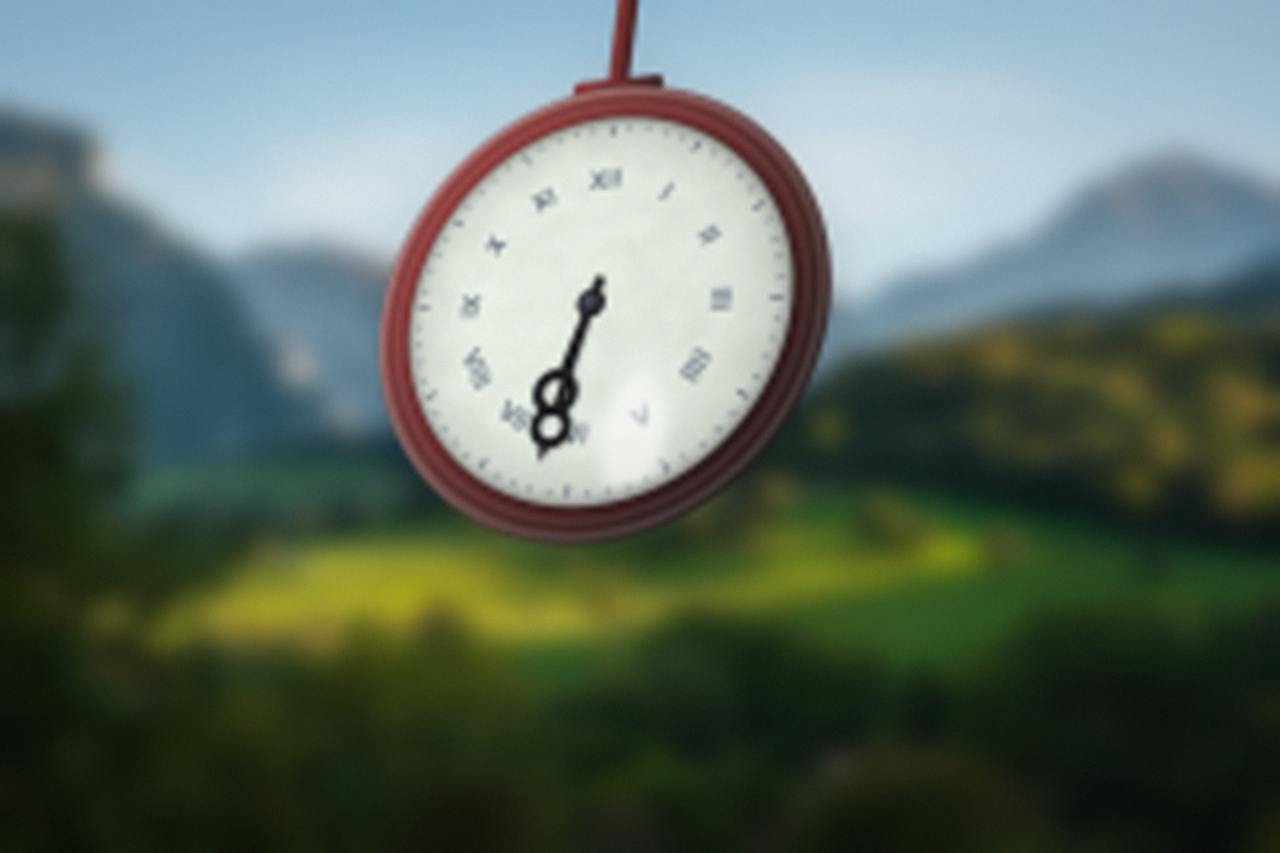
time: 6:32
